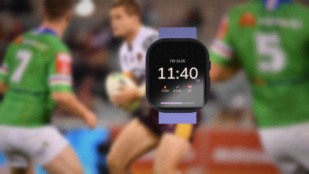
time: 11:40
